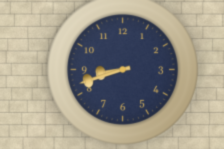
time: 8:42
